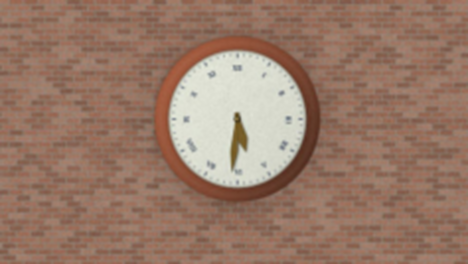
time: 5:31
